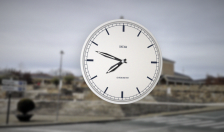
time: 7:48
